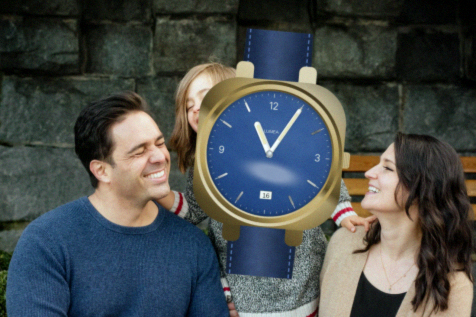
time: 11:05
